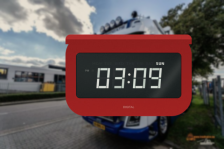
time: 3:09
